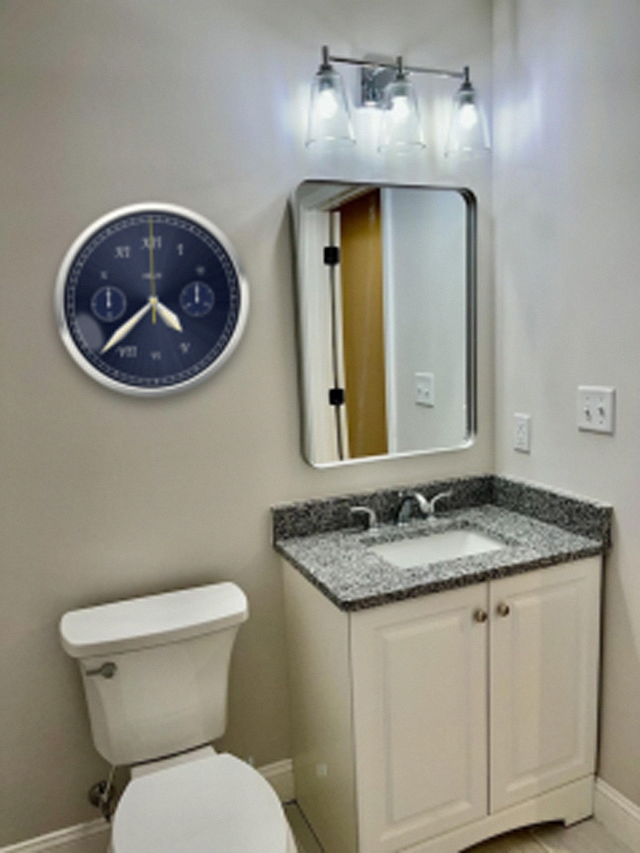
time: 4:38
